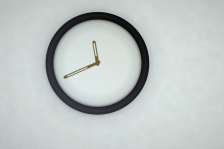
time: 11:41
